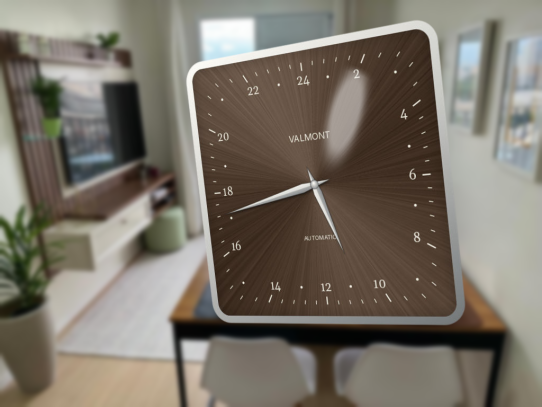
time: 10:43
